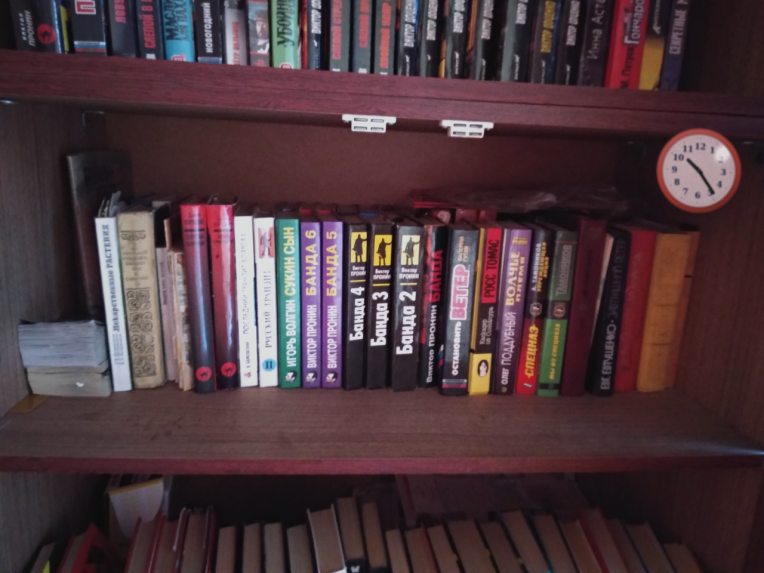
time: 10:24
